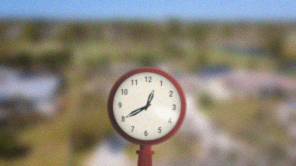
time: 12:40
